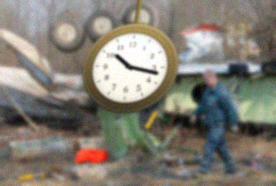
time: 10:17
